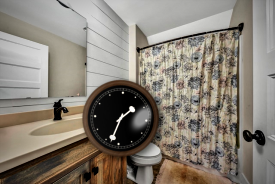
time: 1:33
